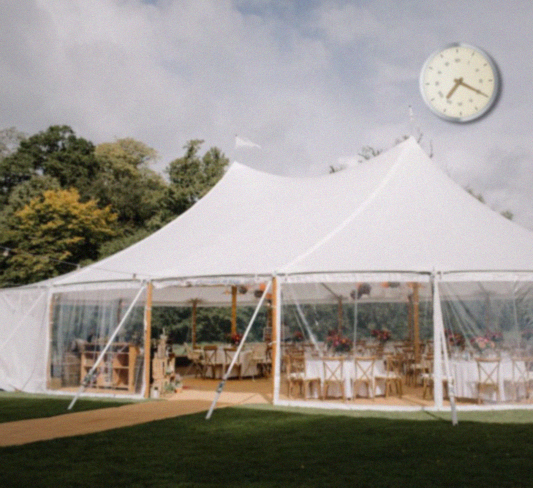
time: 7:20
